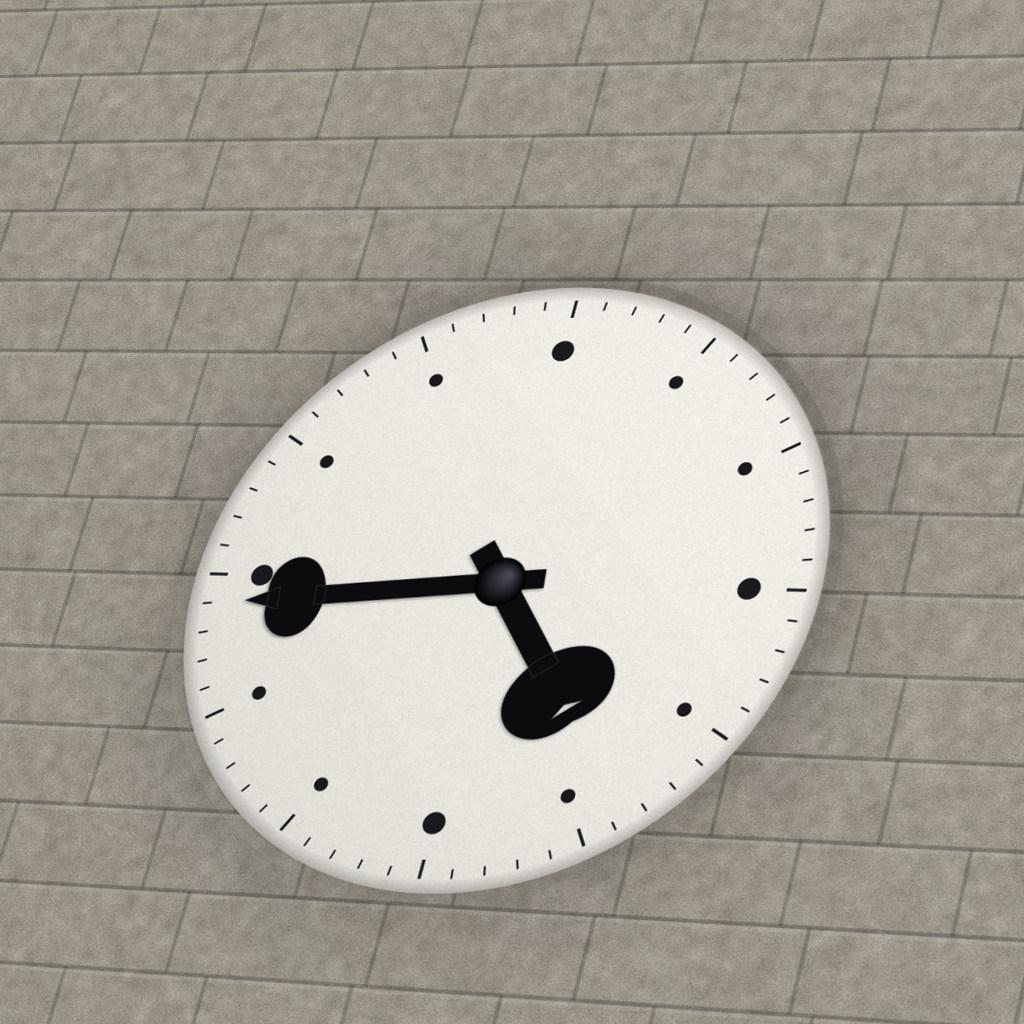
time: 4:44
